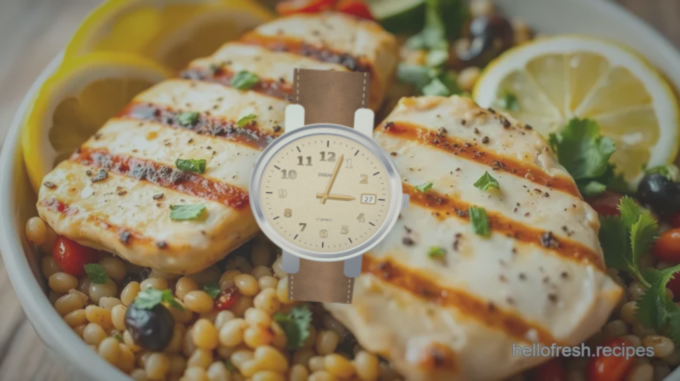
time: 3:03
